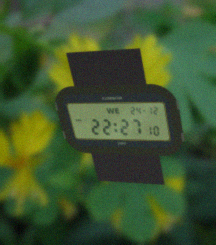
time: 22:27:10
